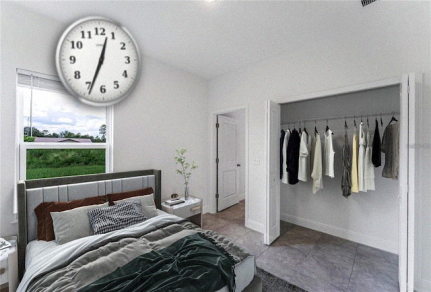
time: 12:34
